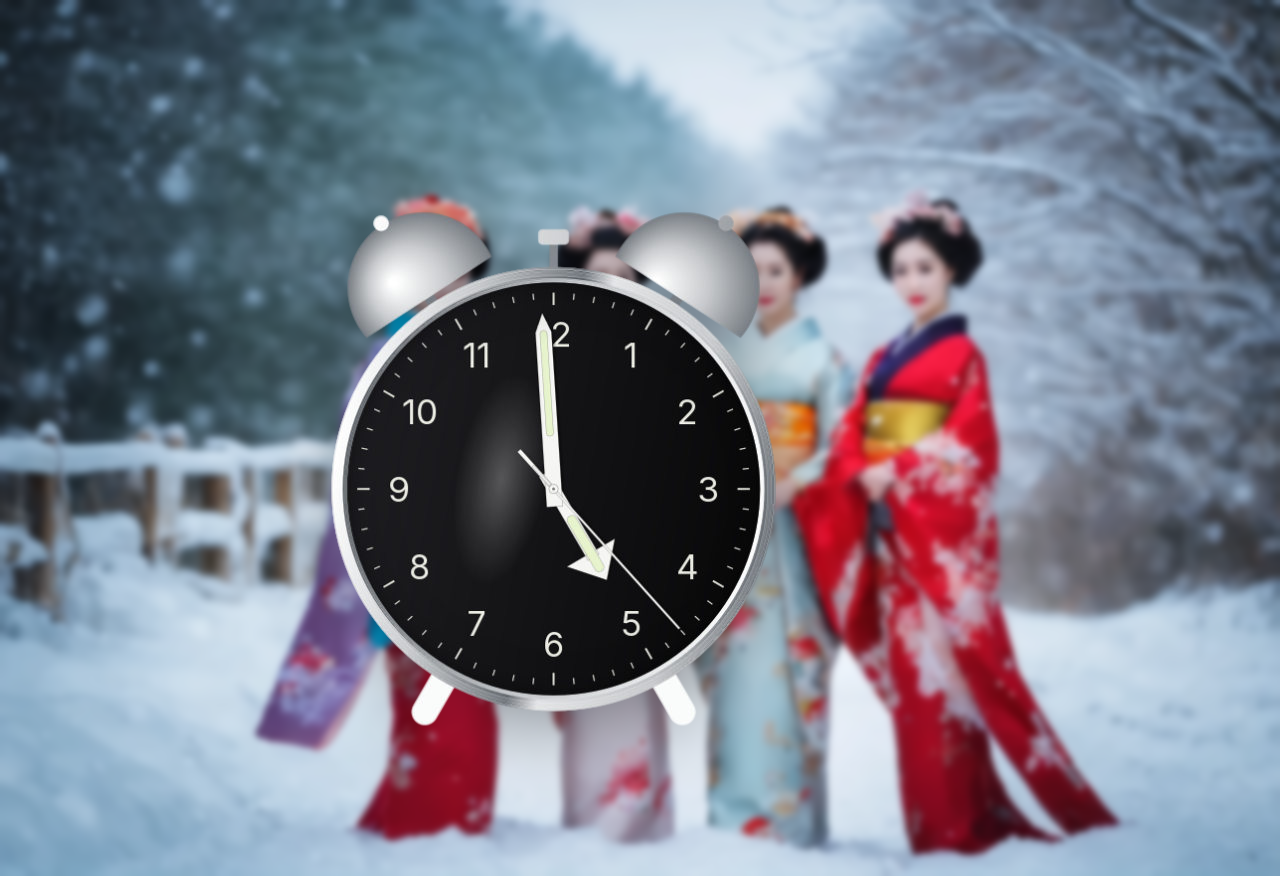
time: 4:59:23
